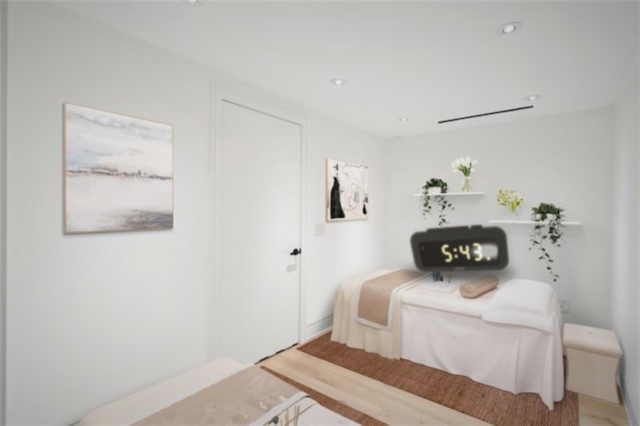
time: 5:43
